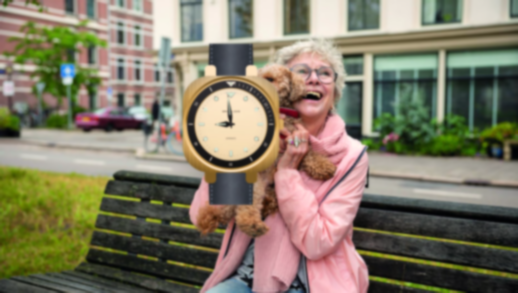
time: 8:59
